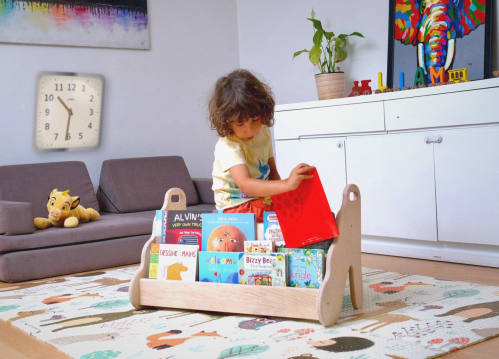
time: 10:31
